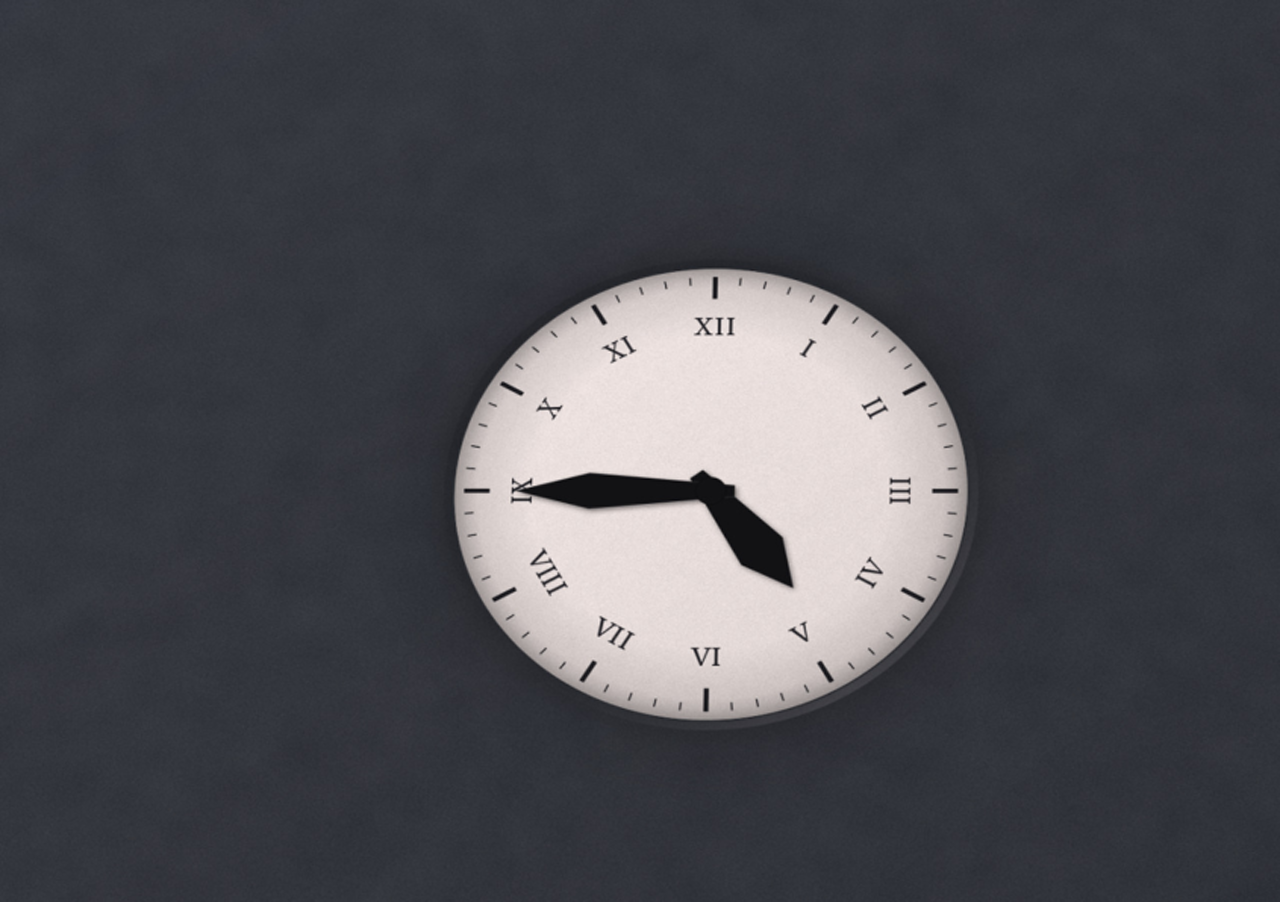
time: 4:45
